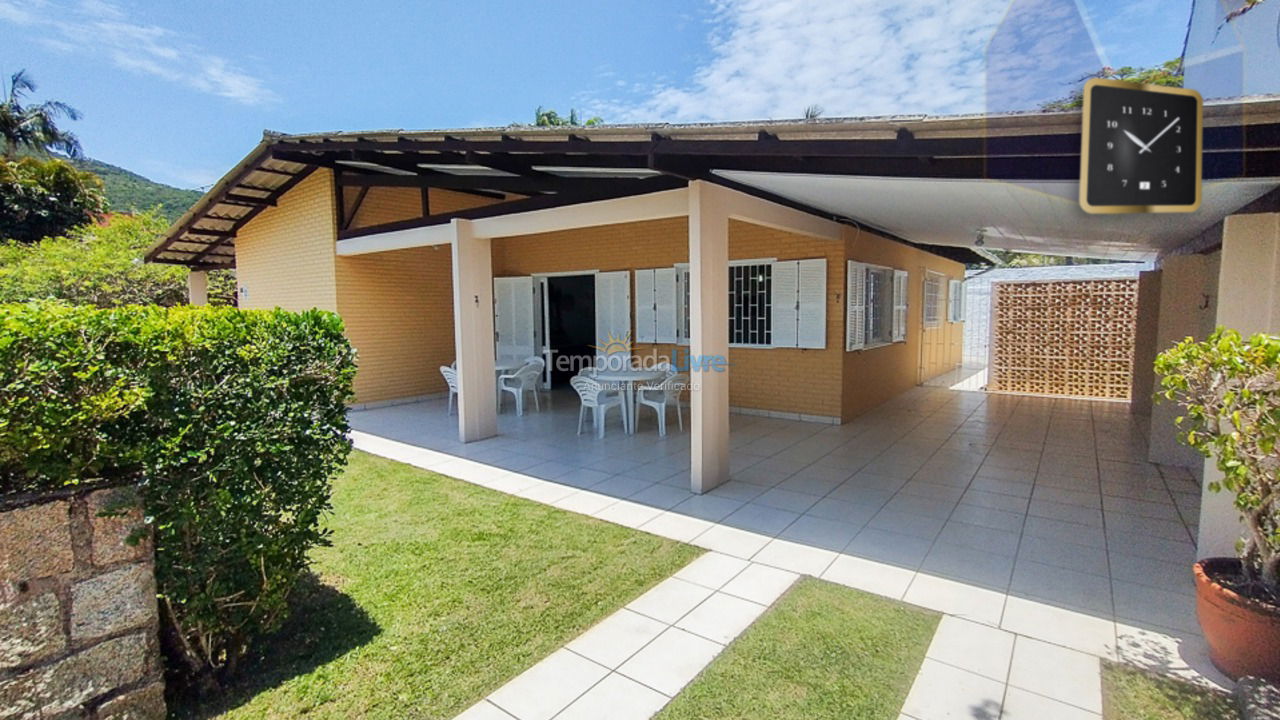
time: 10:08
